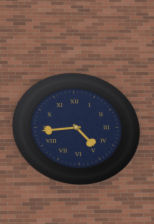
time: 4:44
